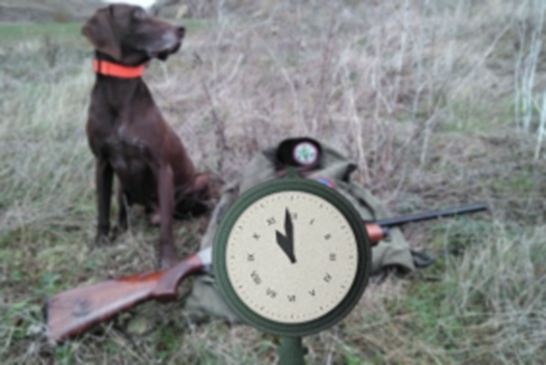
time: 10:59
